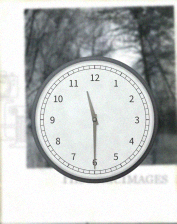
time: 11:30
